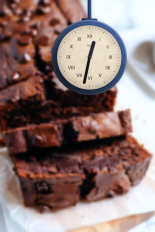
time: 12:32
